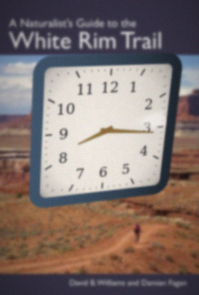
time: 8:16
